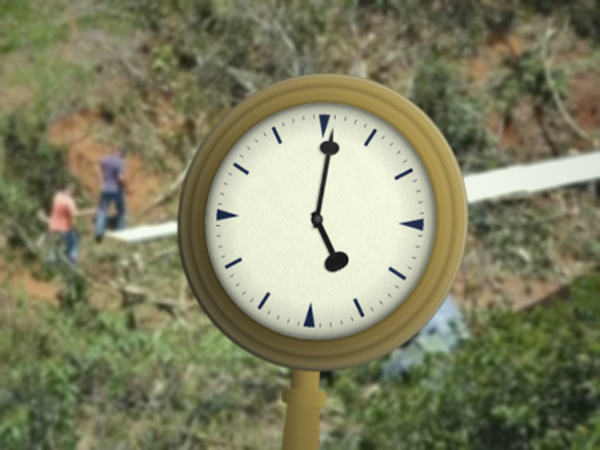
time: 5:01
